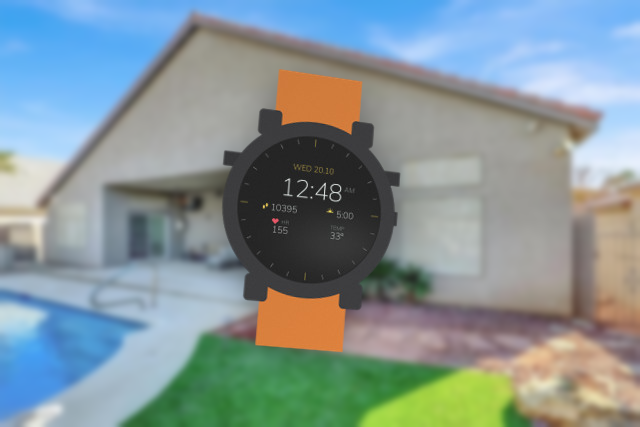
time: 12:48
